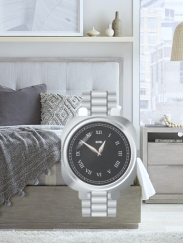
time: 12:51
